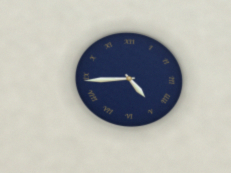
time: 4:44
